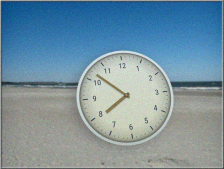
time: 7:52
